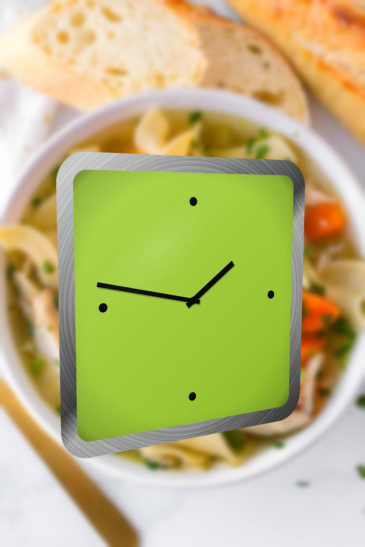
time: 1:47
